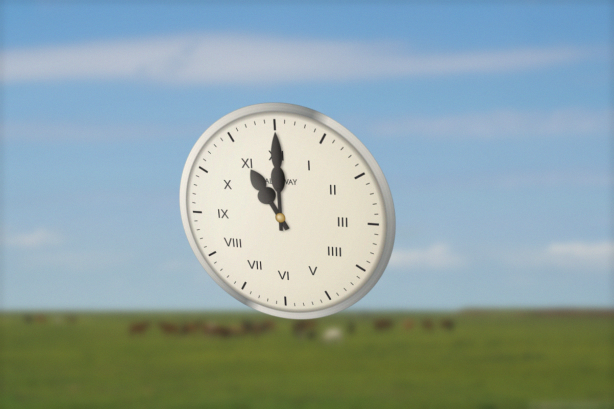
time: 11:00
